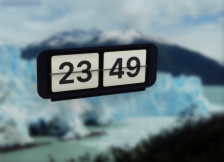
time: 23:49
